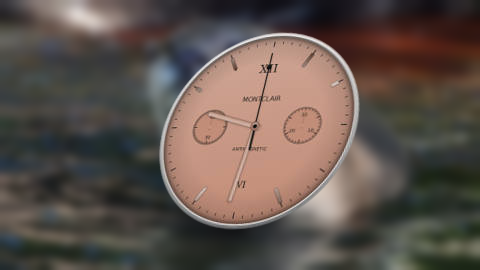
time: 9:31
